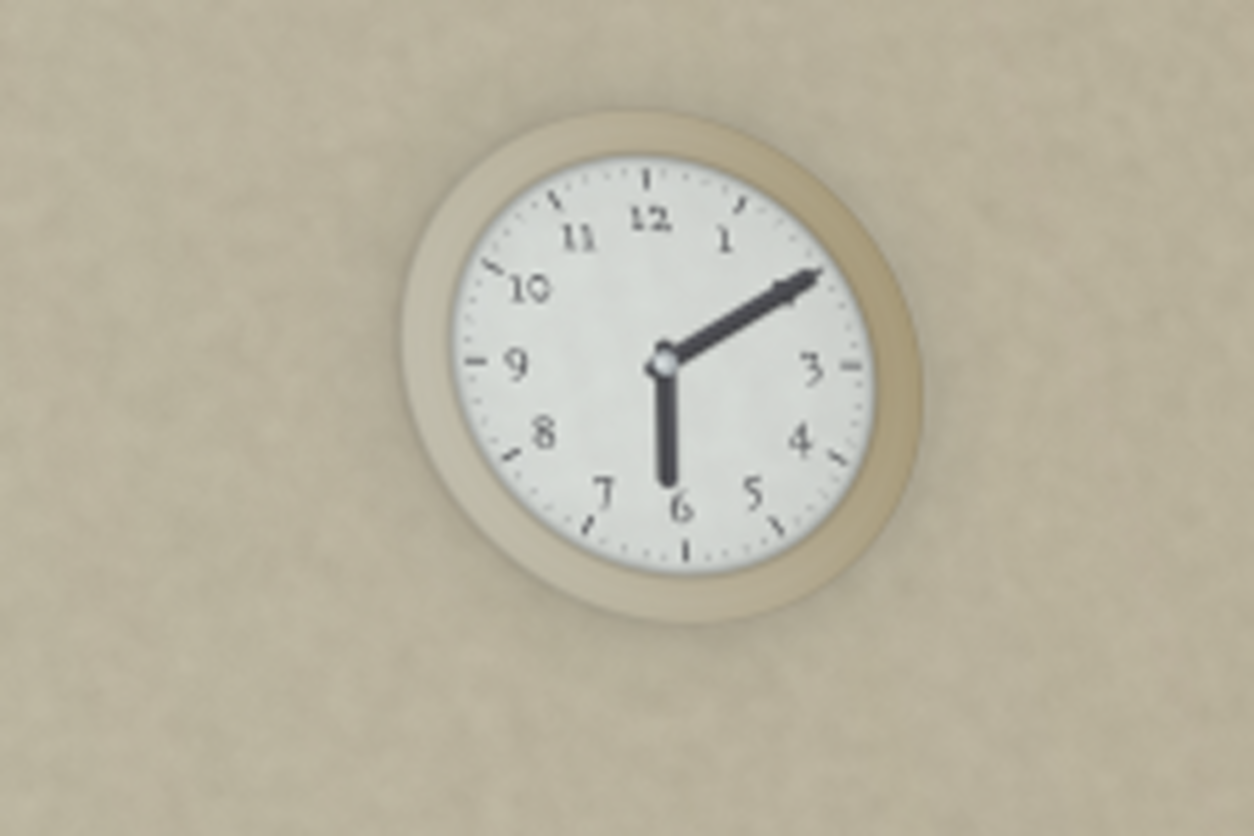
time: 6:10
